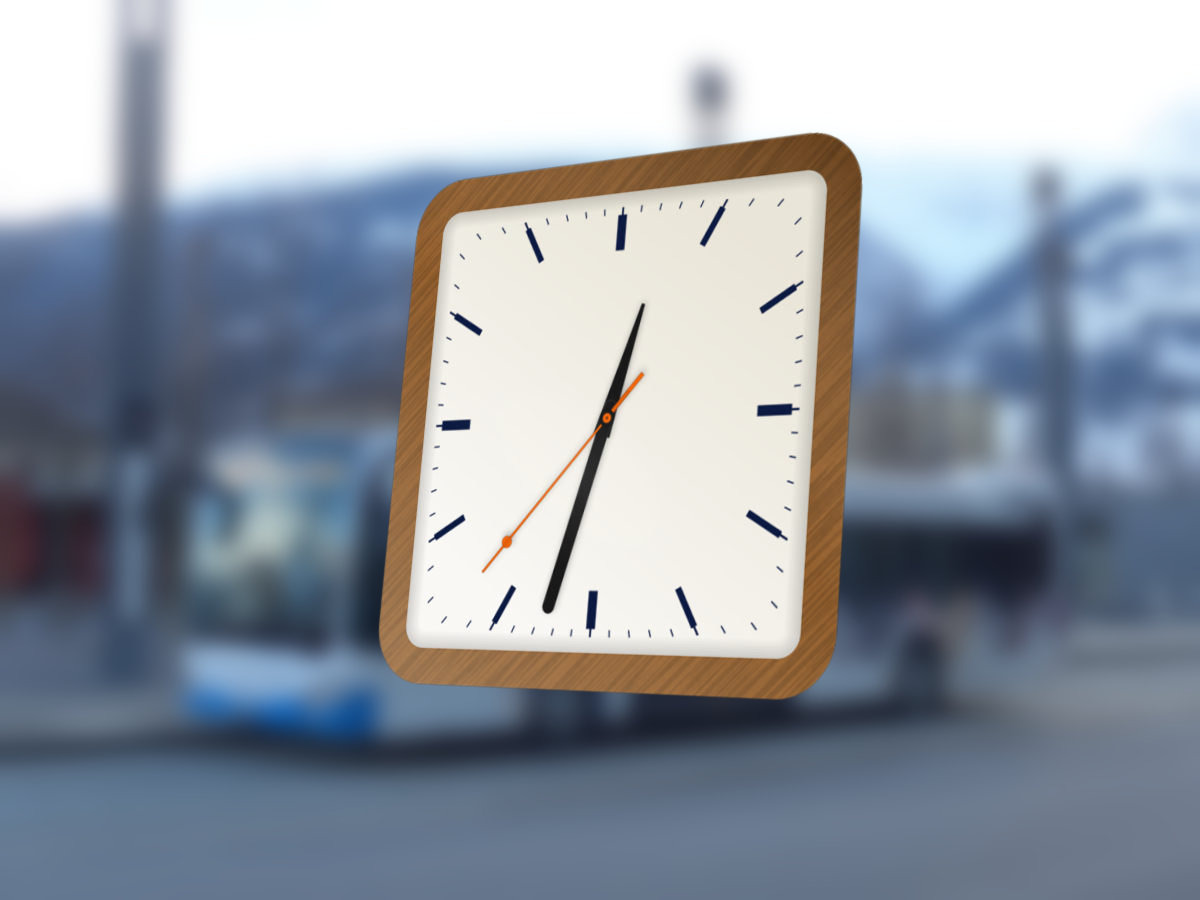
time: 12:32:37
